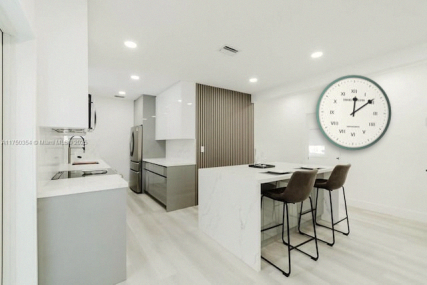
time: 12:09
